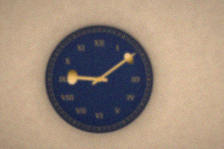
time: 9:09
